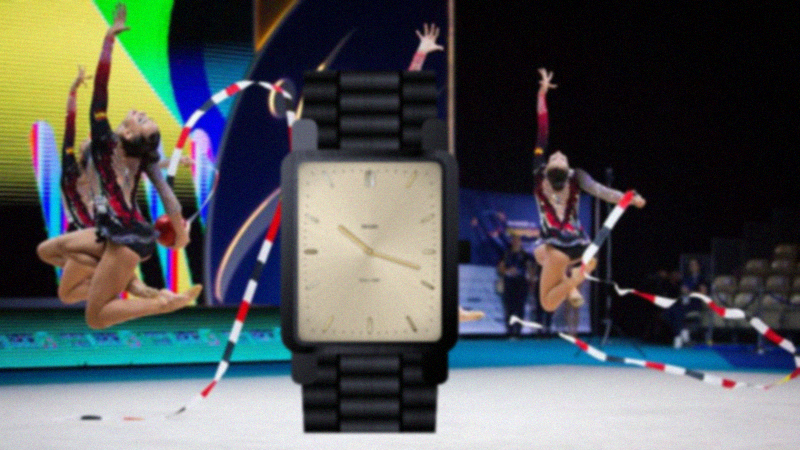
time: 10:18
